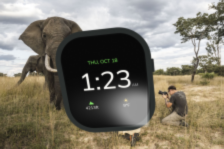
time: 1:23
